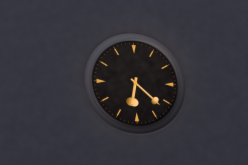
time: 6:22
